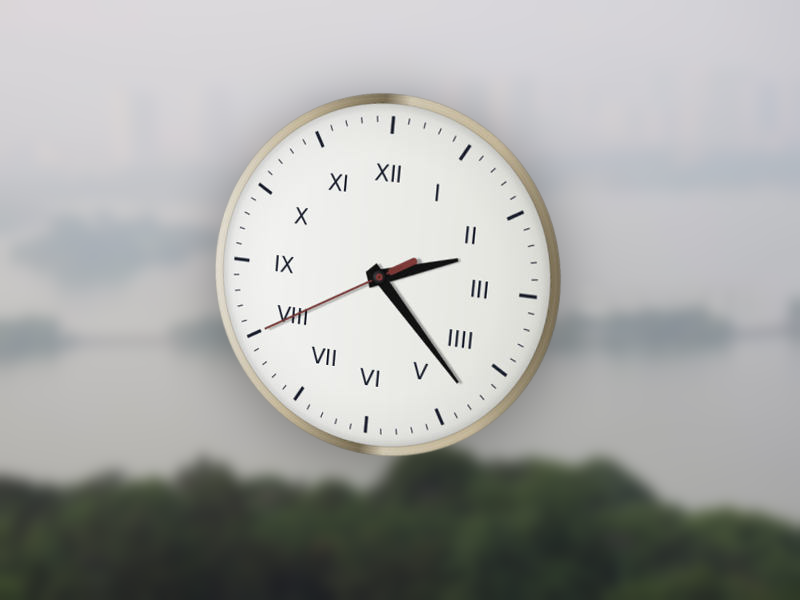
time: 2:22:40
